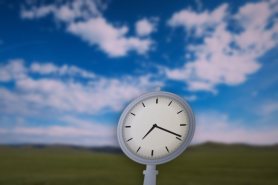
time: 7:19
